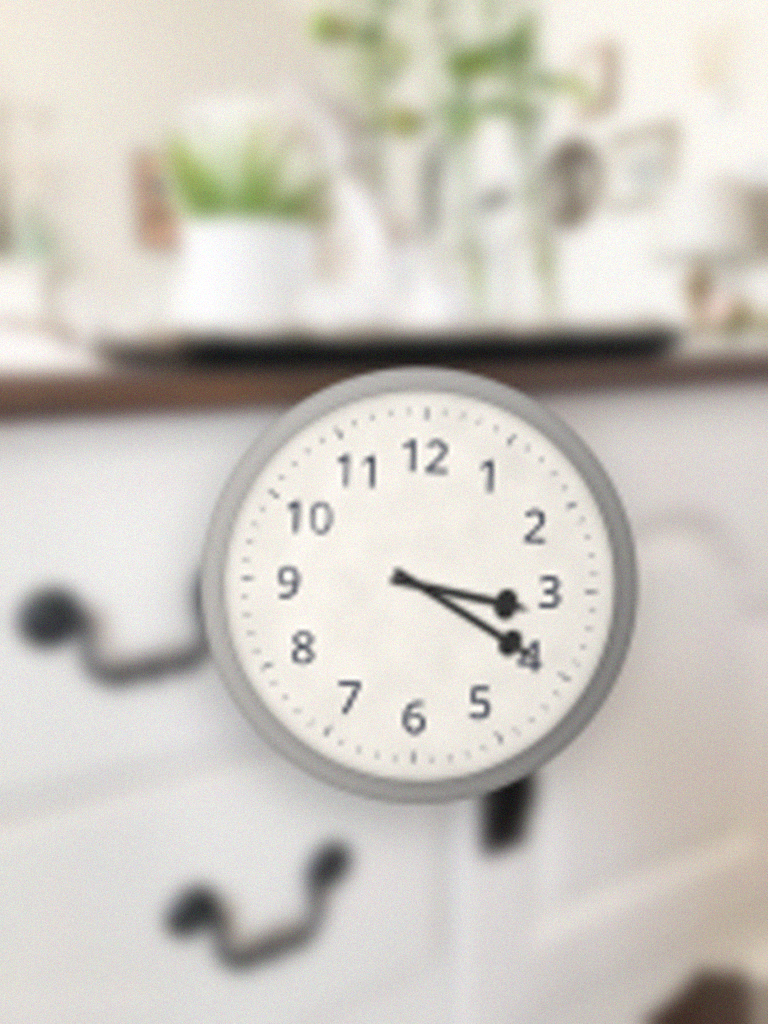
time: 3:20
